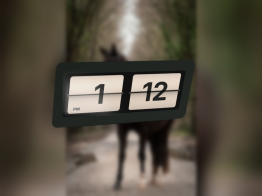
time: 1:12
